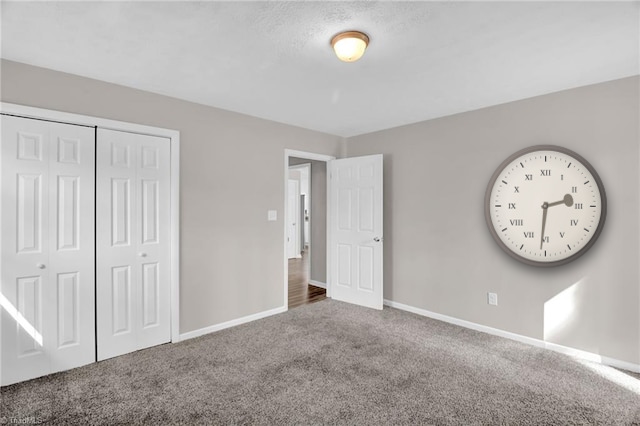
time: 2:31
